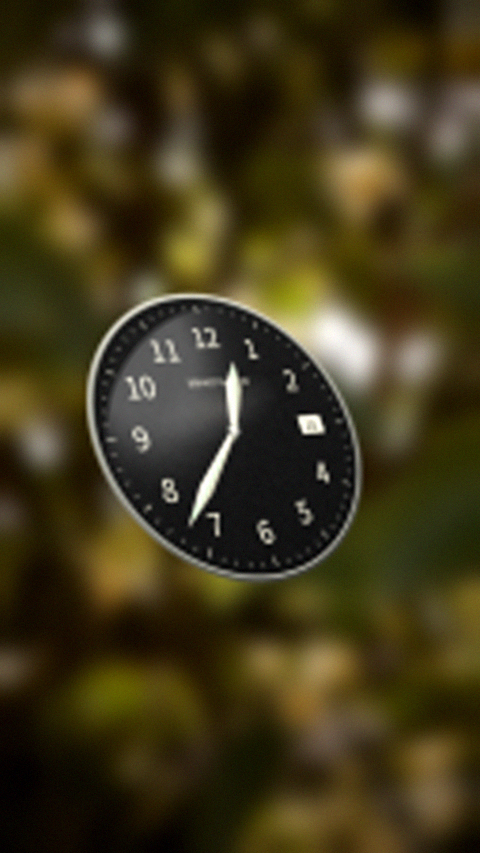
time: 12:37
